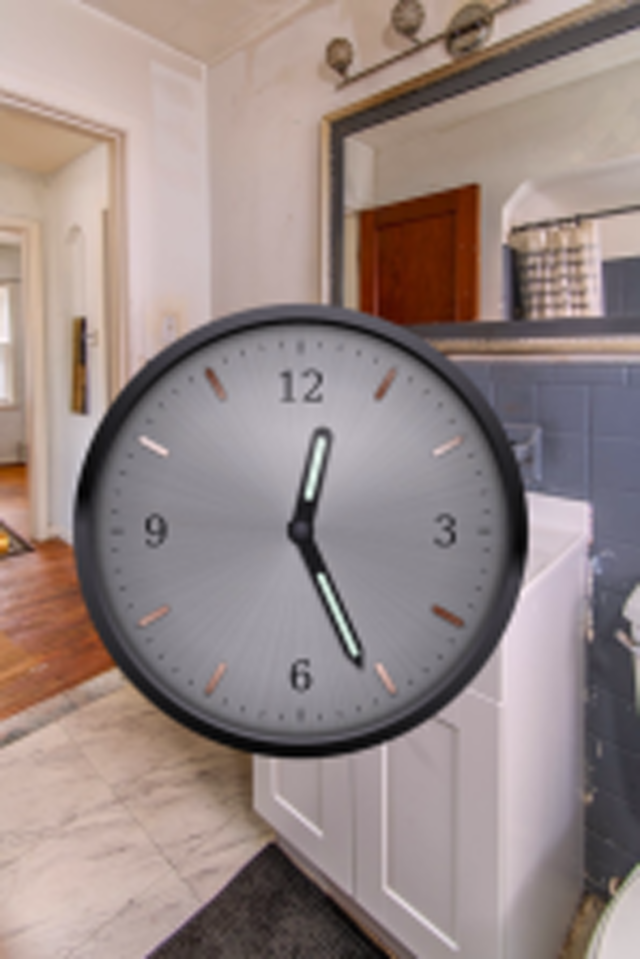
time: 12:26
